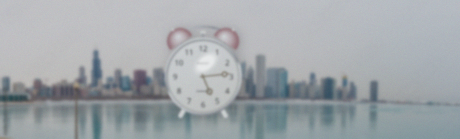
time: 5:14
